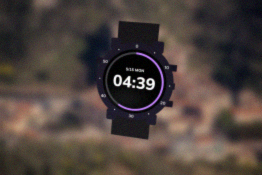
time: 4:39
